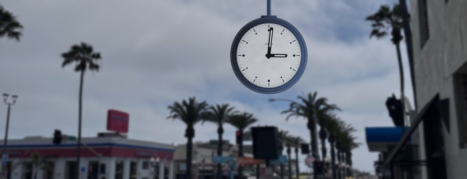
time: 3:01
